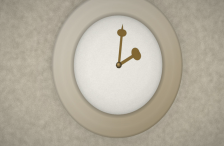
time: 2:01
